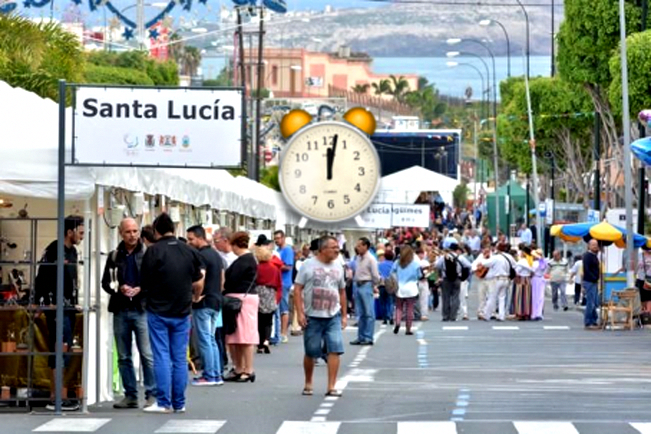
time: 12:02
